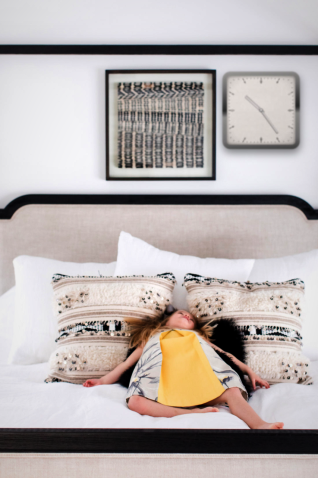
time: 10:24
